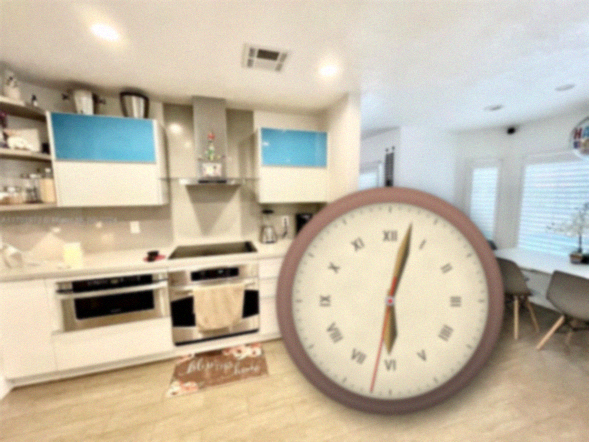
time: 6:02:32
